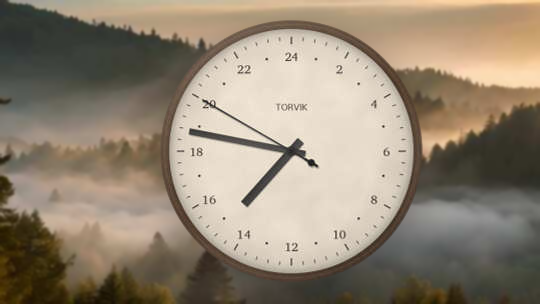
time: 14:46:50
